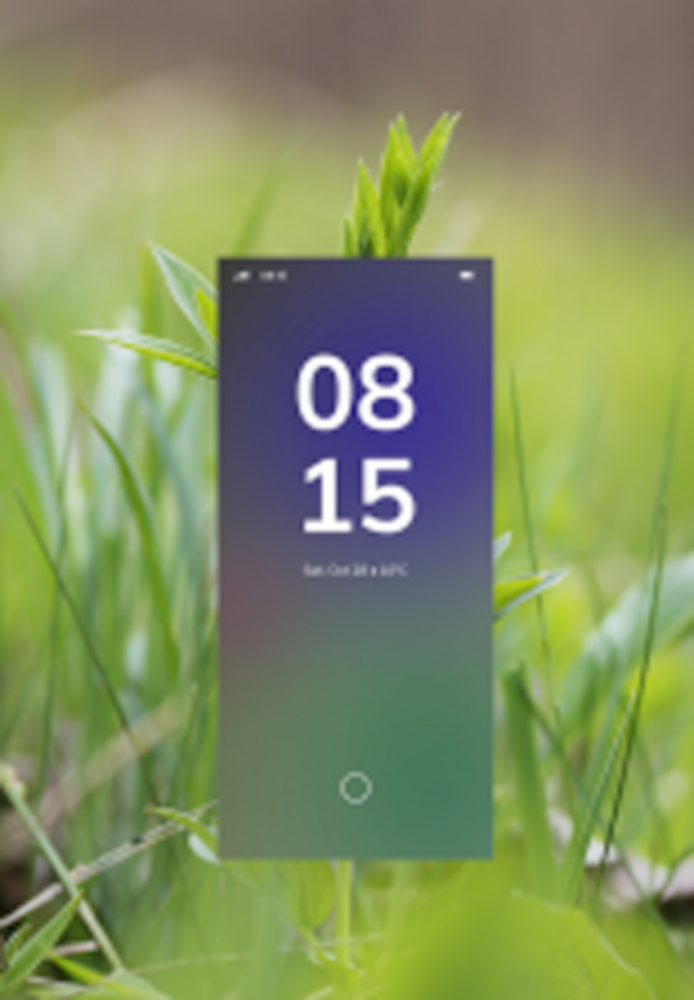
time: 8:15
